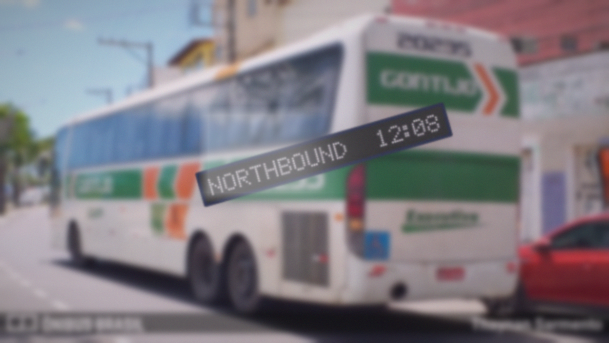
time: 12:08
